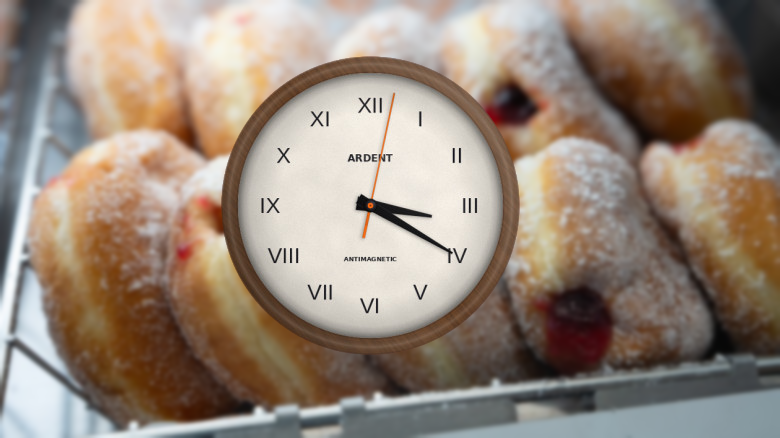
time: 3:20:02
